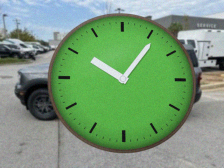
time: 10:06
